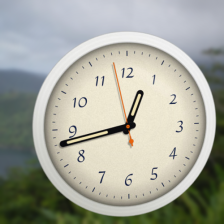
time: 12:42:58
